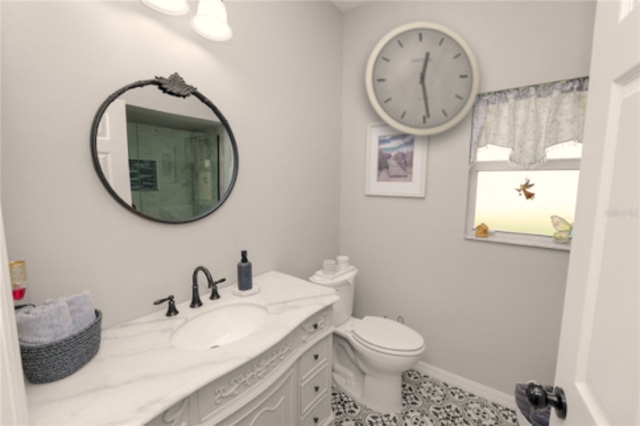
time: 12:29
